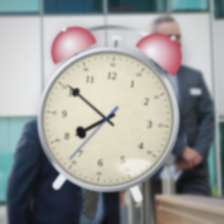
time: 7:50:36
